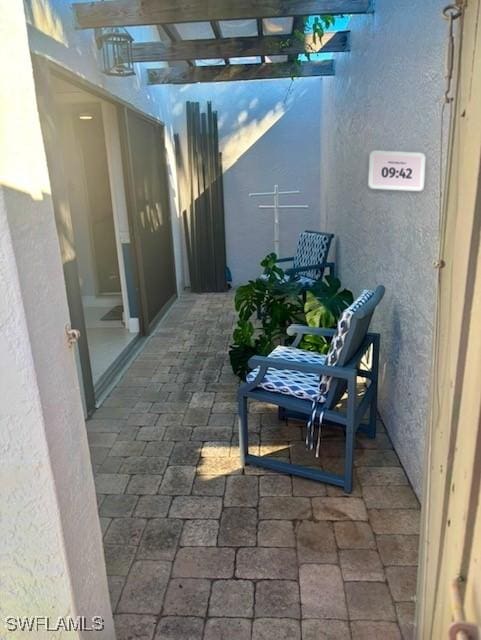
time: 9:42
